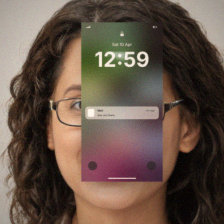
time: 12:59
